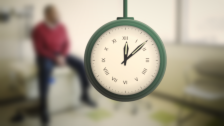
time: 12:08
